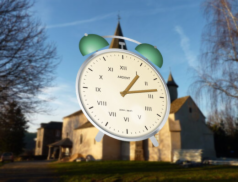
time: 1:13
